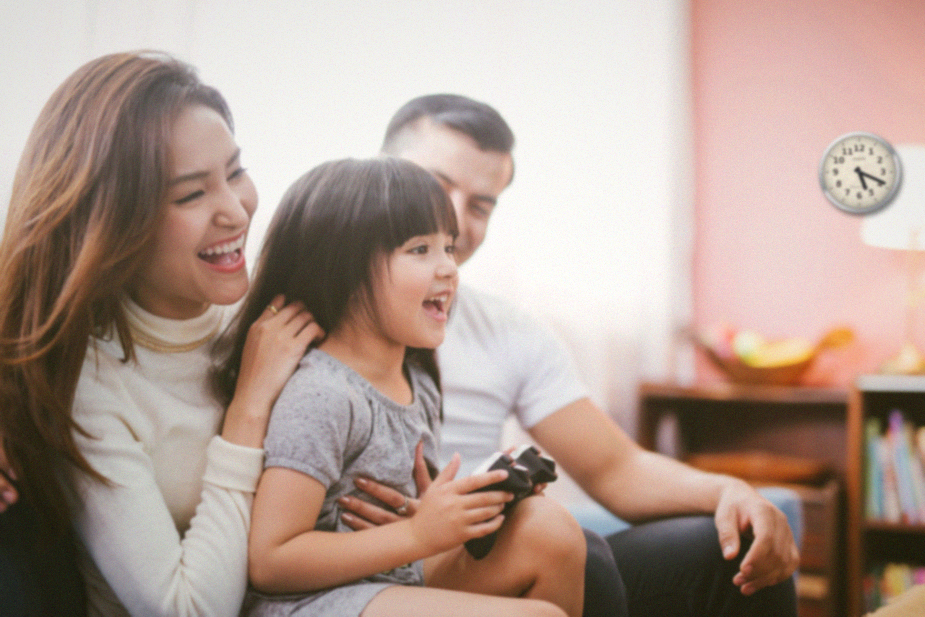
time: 5:19
